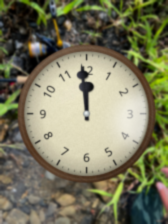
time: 11:59
